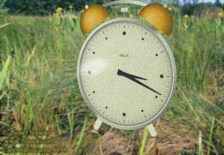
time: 3:19
